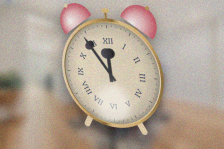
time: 11:54
